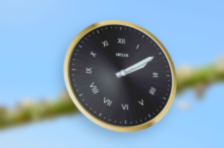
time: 2:10
